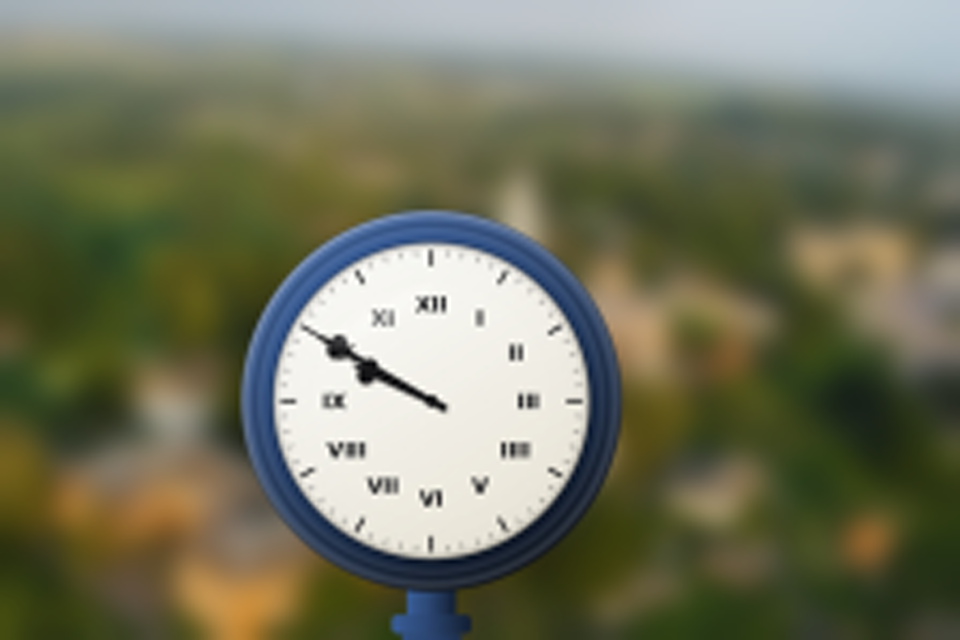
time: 9:50
